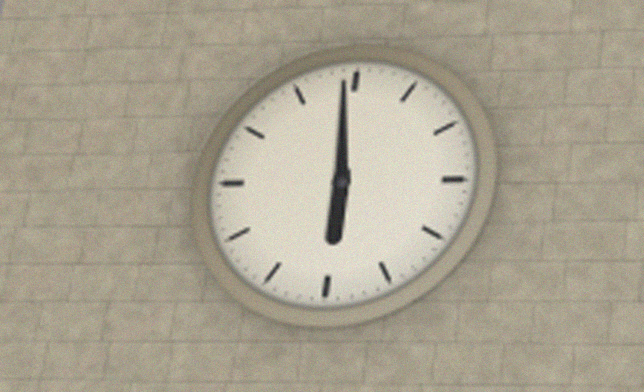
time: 5:59
